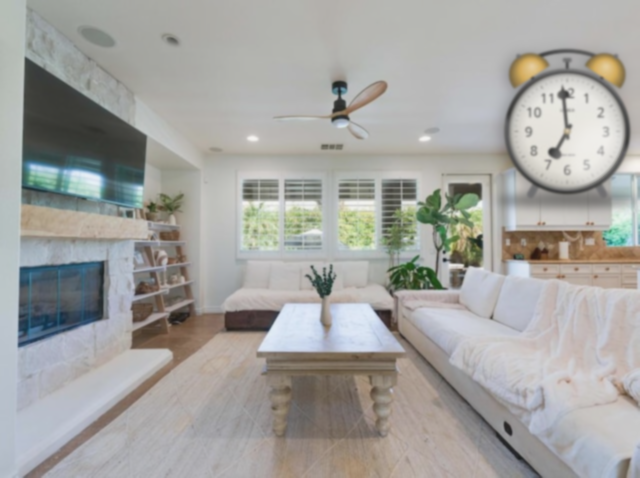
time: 6:59
